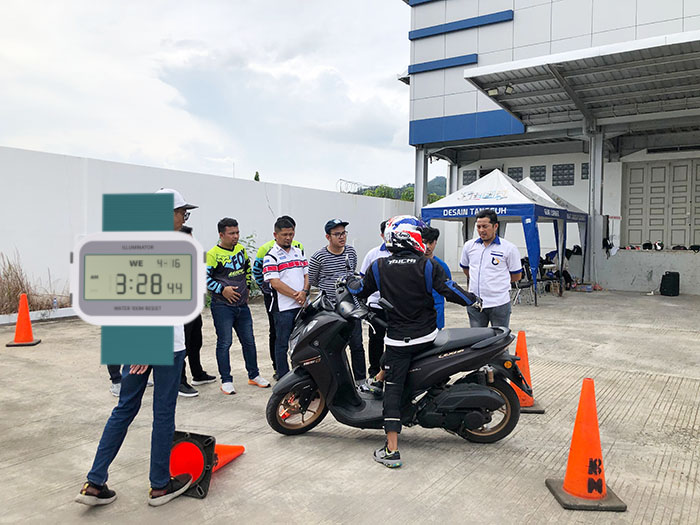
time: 3:28:44
